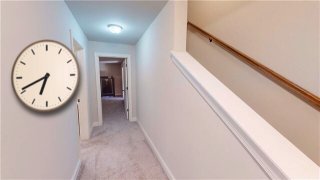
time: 6:41
